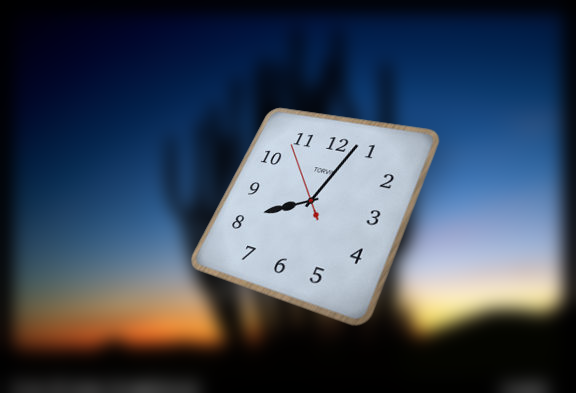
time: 8:02:53
